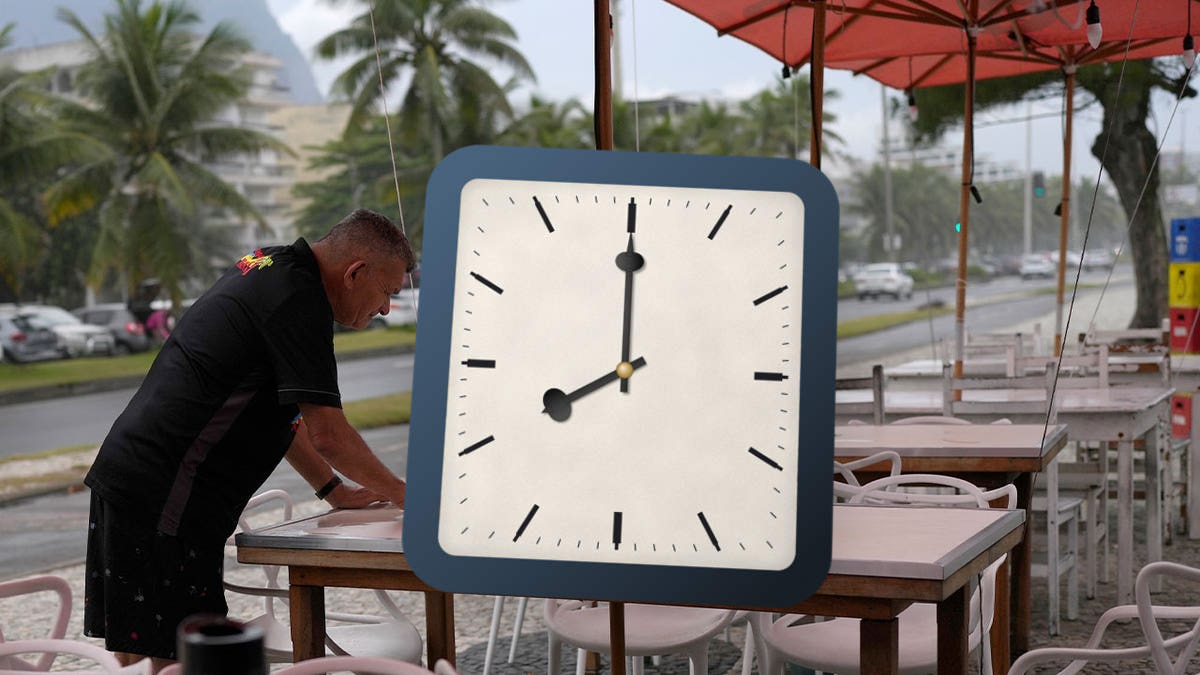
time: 8:00
